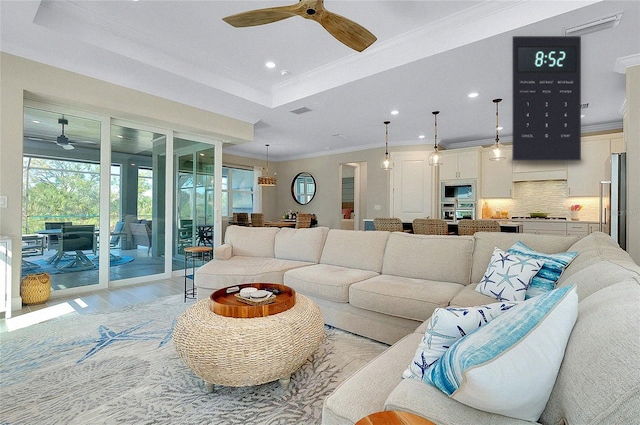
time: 8:52
